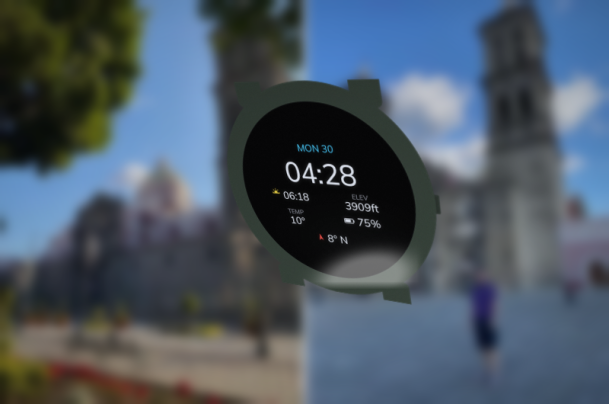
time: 4:28
